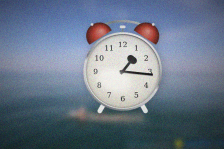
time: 1:16
